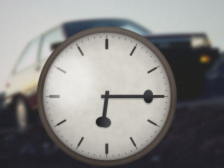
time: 6:15
